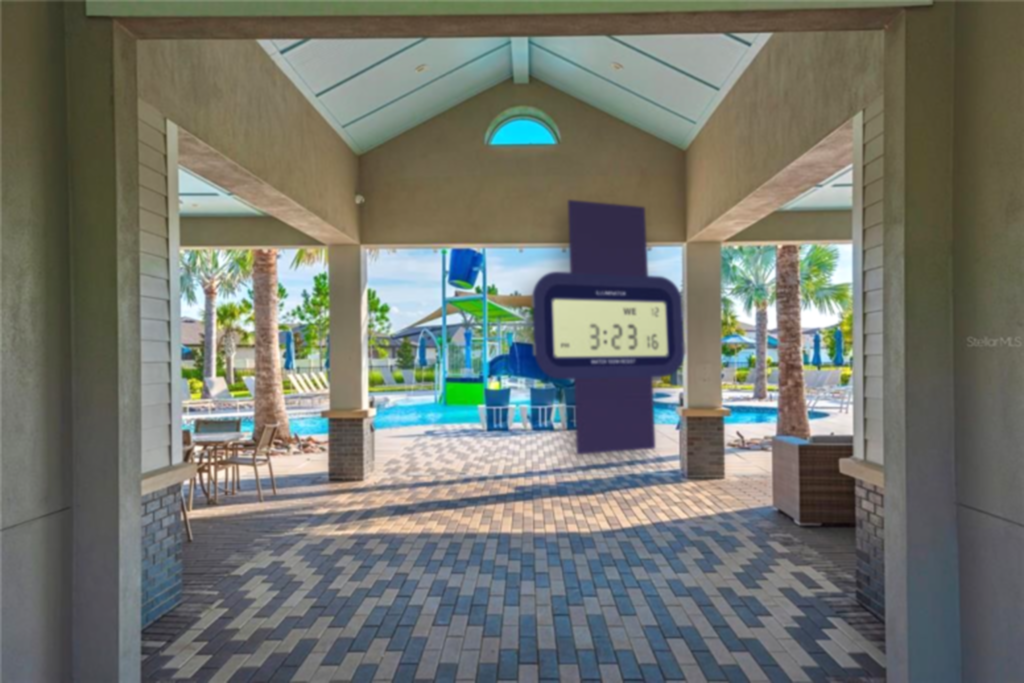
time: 3:23:16
